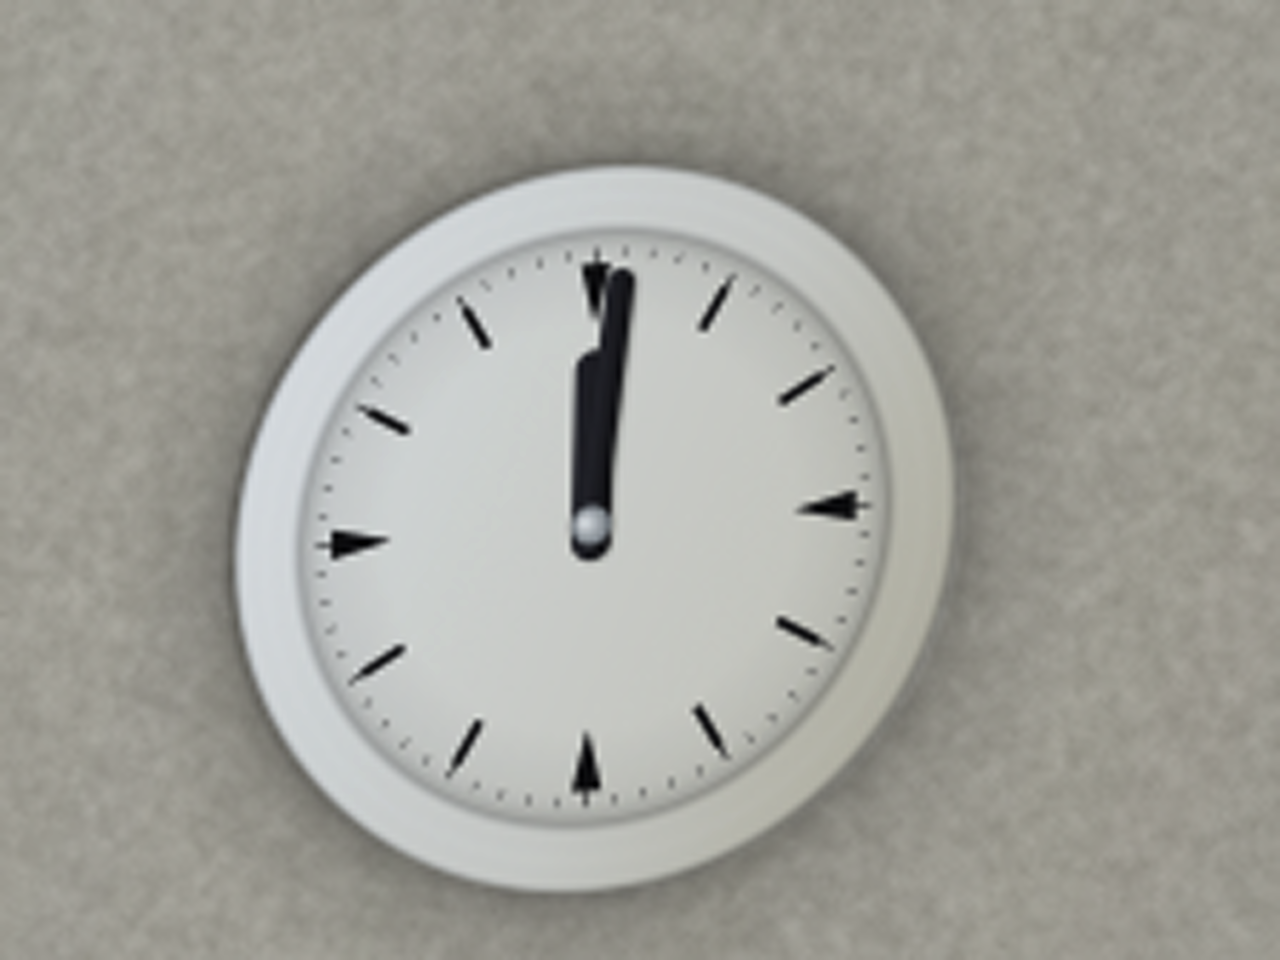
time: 12:01
